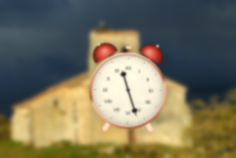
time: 11:27
